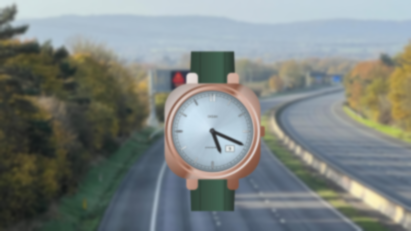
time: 5:19
